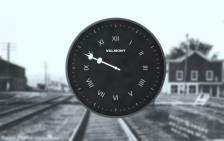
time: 9:49
